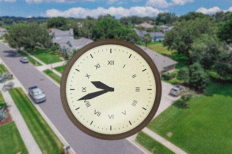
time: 9:42
